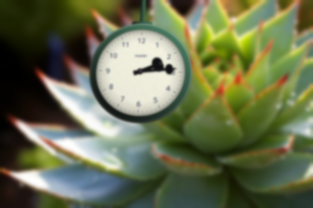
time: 2:14
